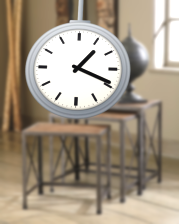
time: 1:19
